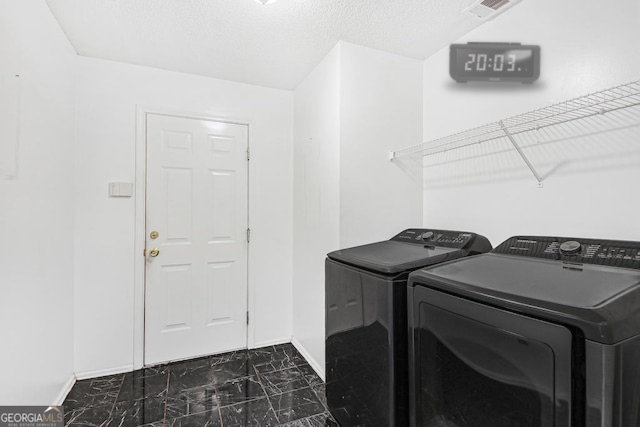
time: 20:03
